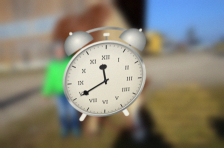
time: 11:40
